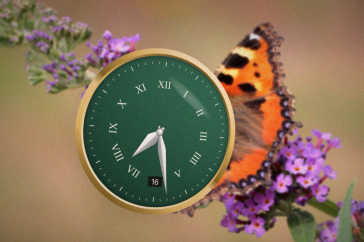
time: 7:28
